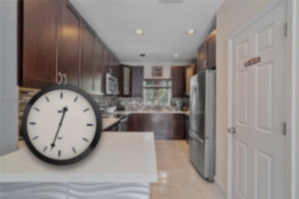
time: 12:33
